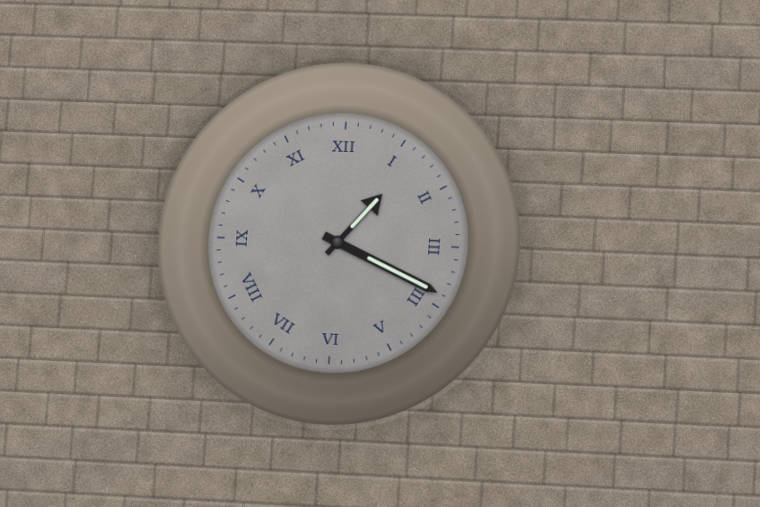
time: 1:19
